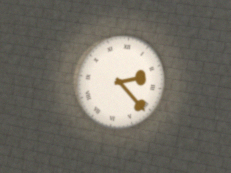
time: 2:21
